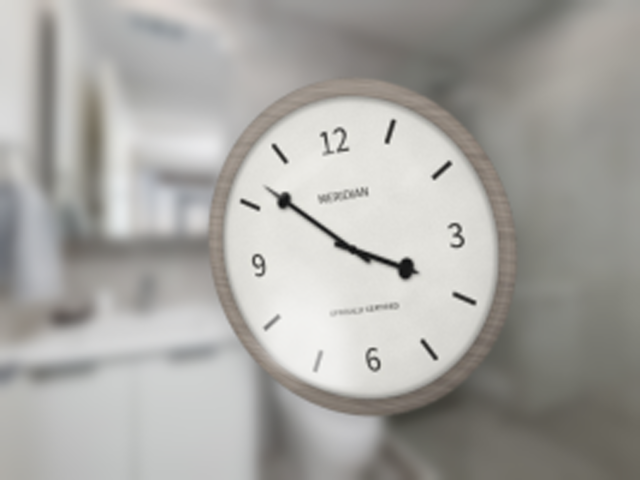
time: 3:52
